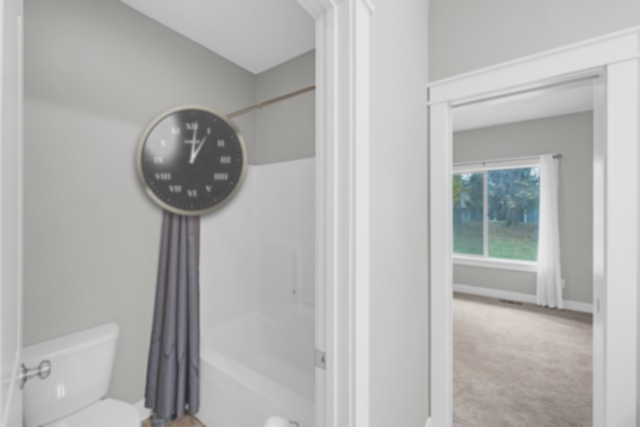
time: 1:01
